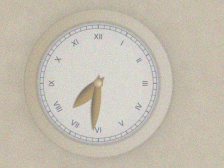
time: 7:31
